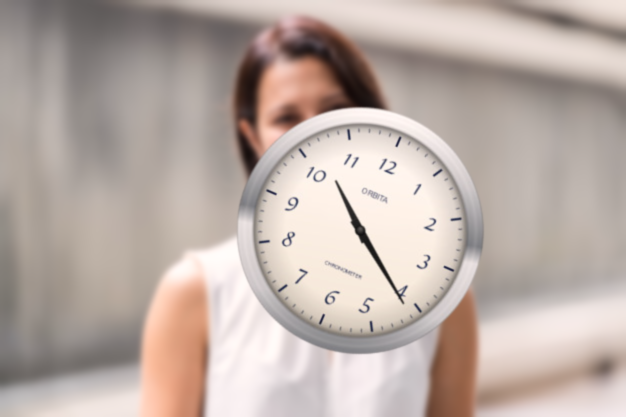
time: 10:21
